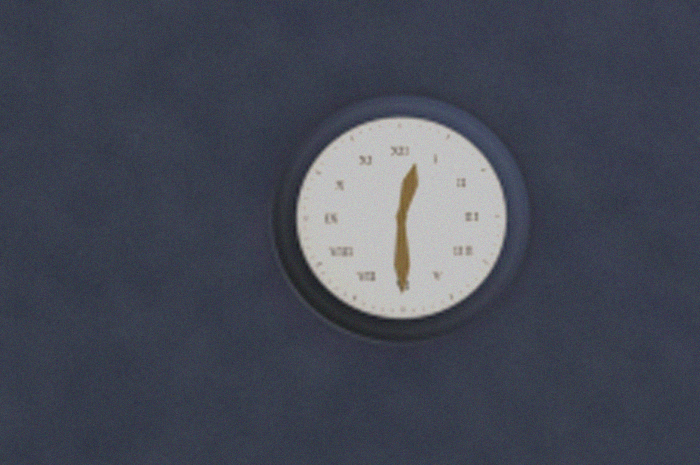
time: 12:30
